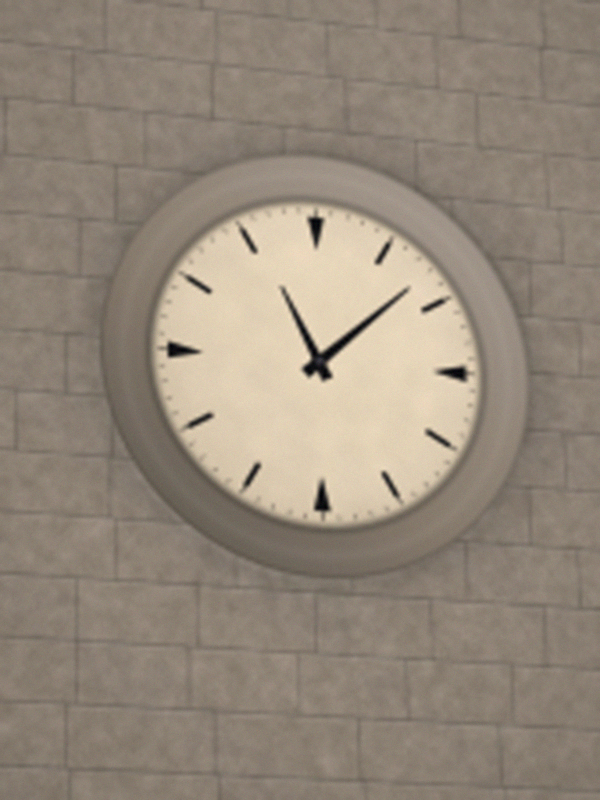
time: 11:08
